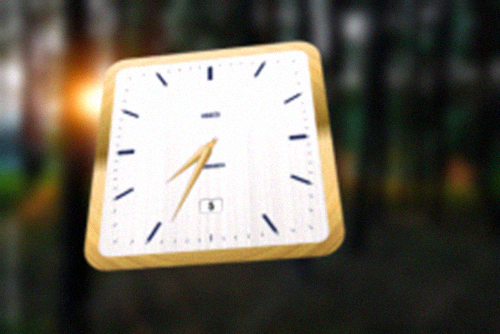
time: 7:34
